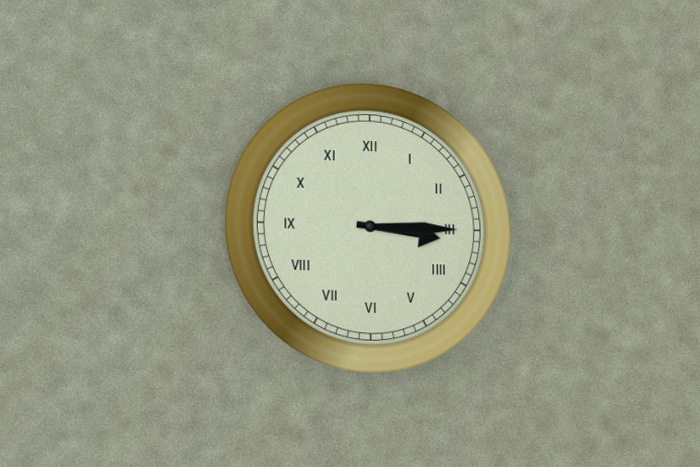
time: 3:15
